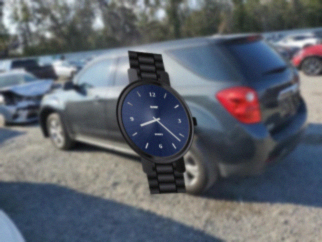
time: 8:22
